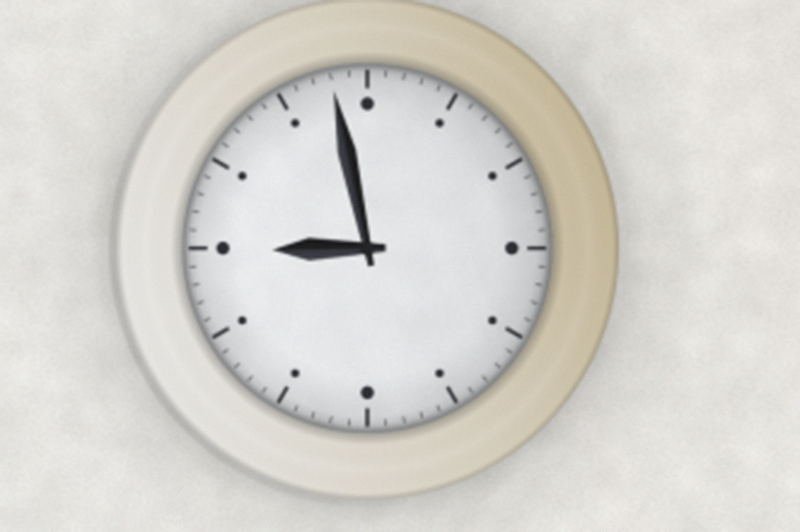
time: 8:58
